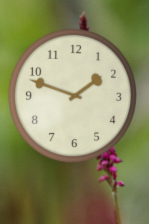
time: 1:48
